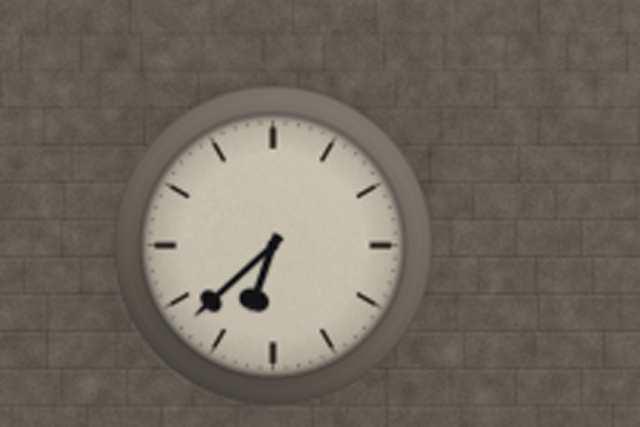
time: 6:38
